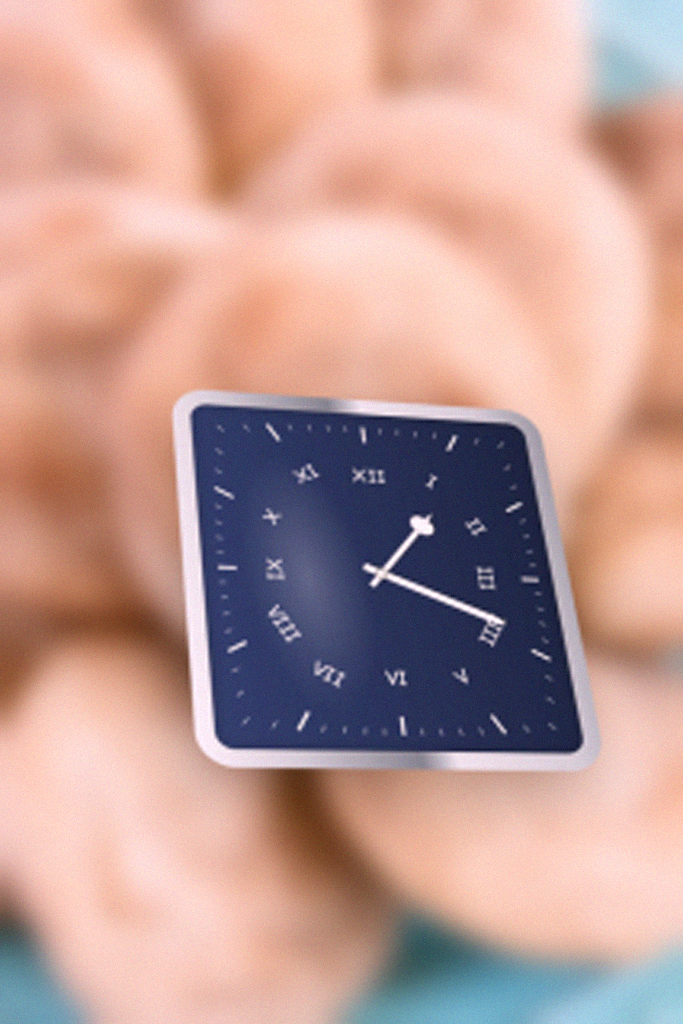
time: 1:19
